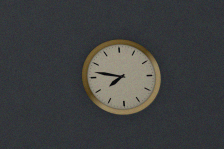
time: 7:47
